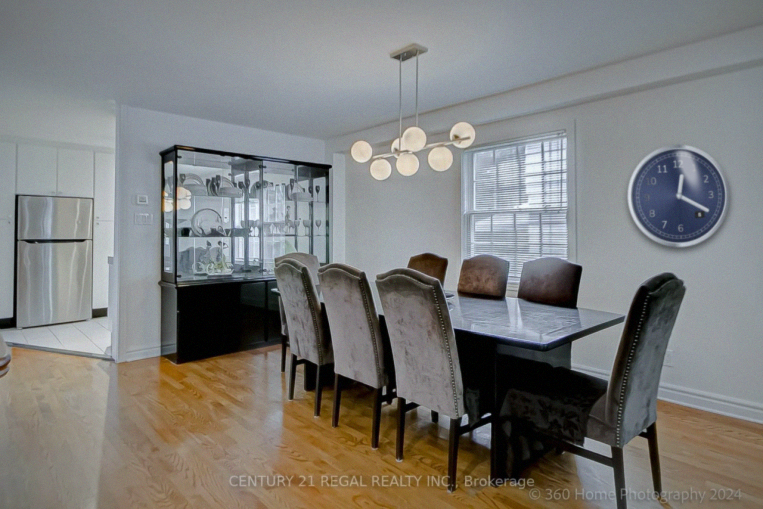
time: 12:20
